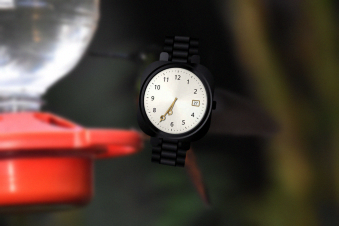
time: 6:35
